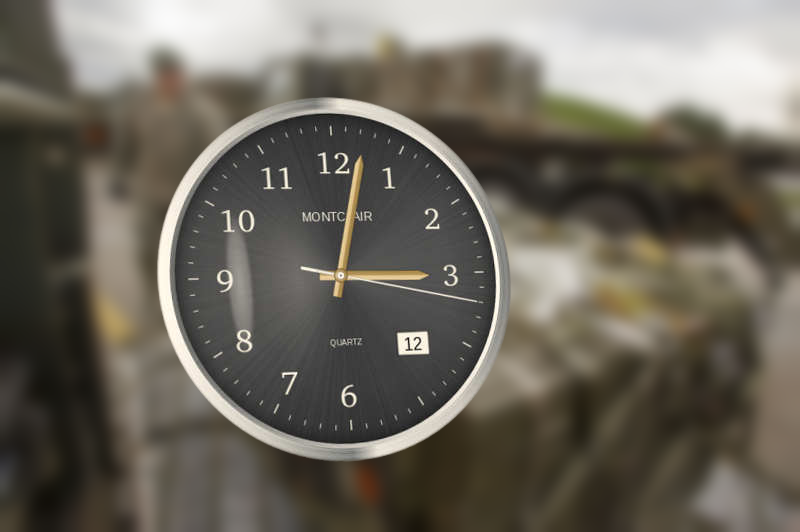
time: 3:02:17
